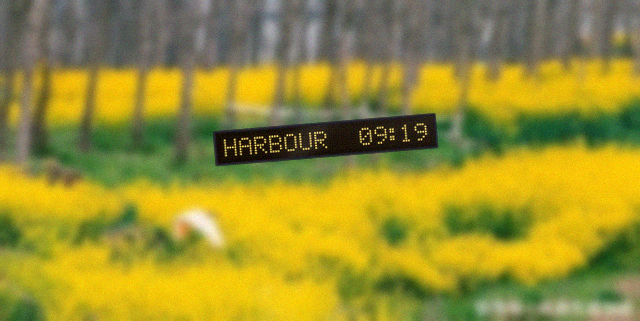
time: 9:19
